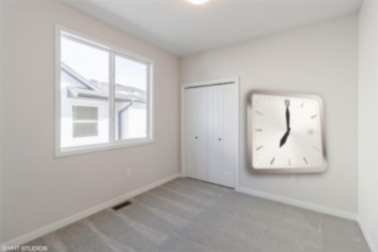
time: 7:00
